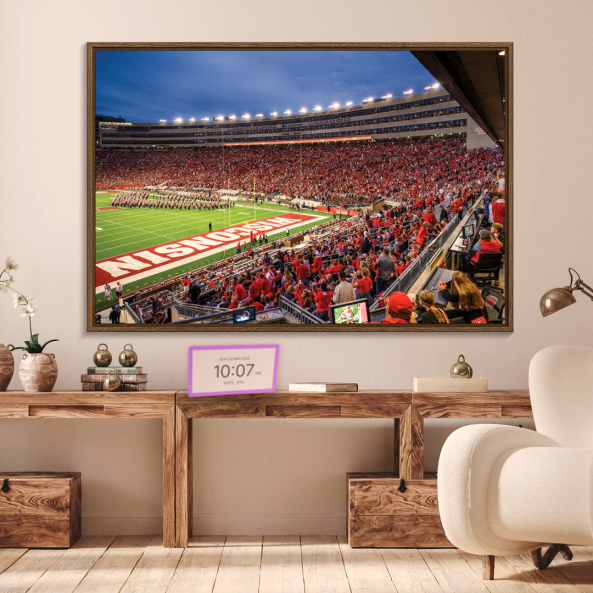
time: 10:07
